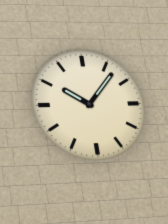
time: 10:07
